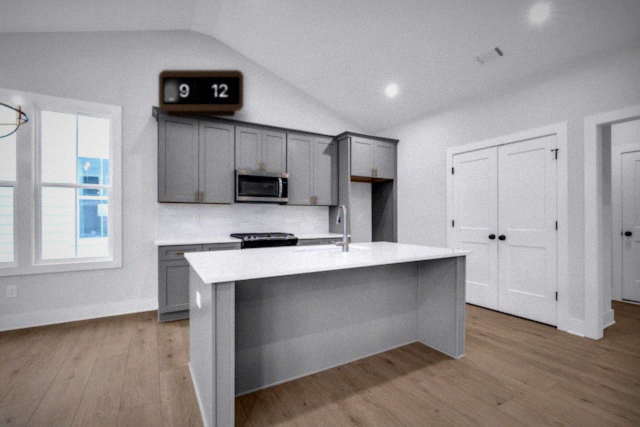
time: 9:12
